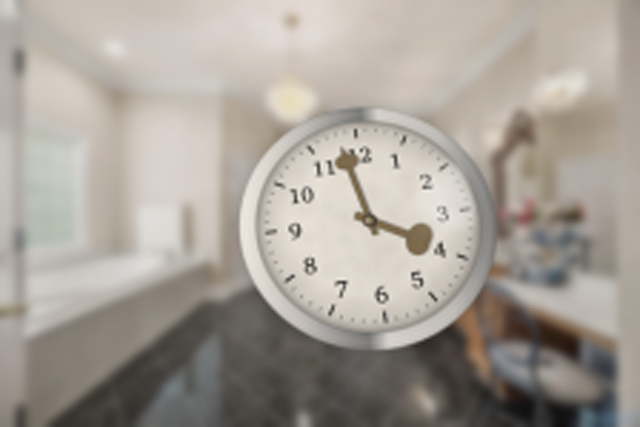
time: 3:58
